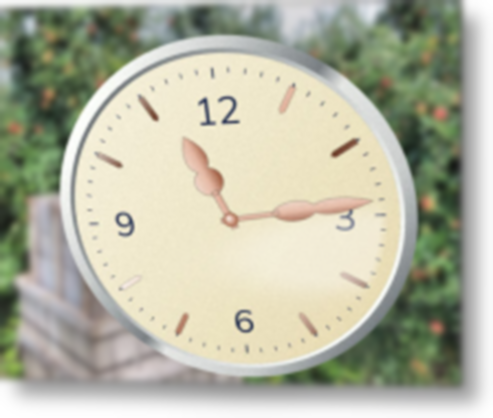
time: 11:14
